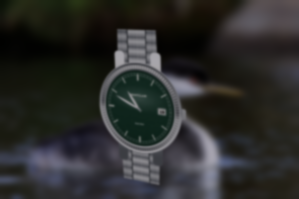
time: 10:49
